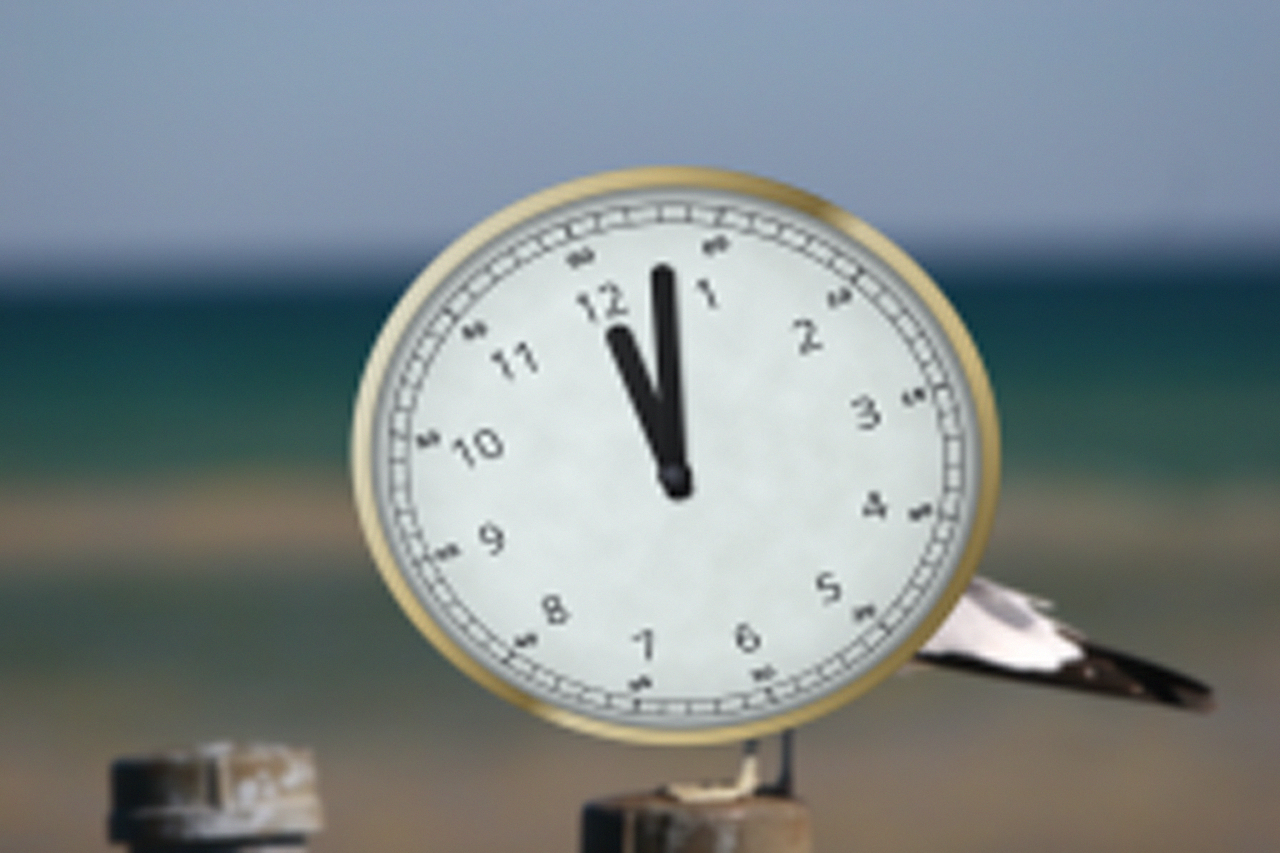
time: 12:03
